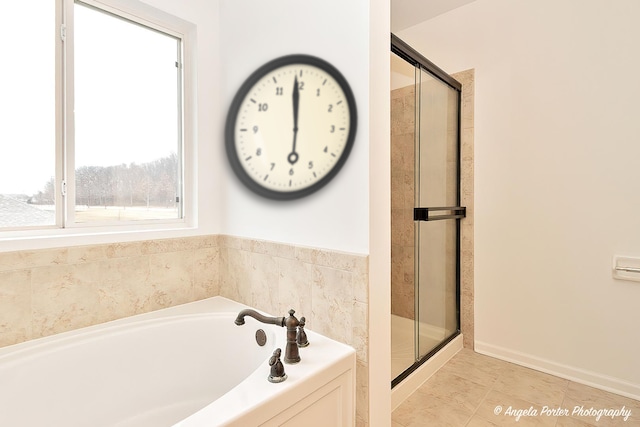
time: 5:59
